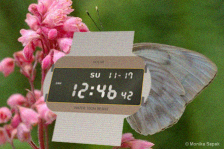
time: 12:46:42
